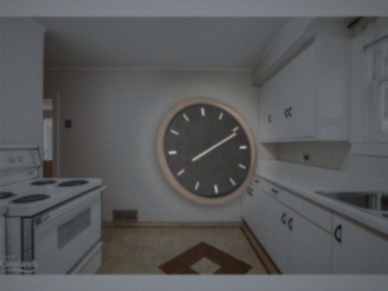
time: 8:11
